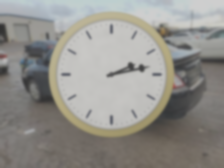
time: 2:13
